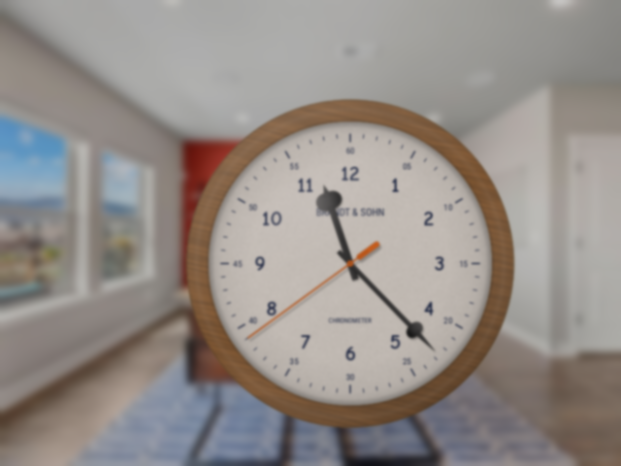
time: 11:22:39
